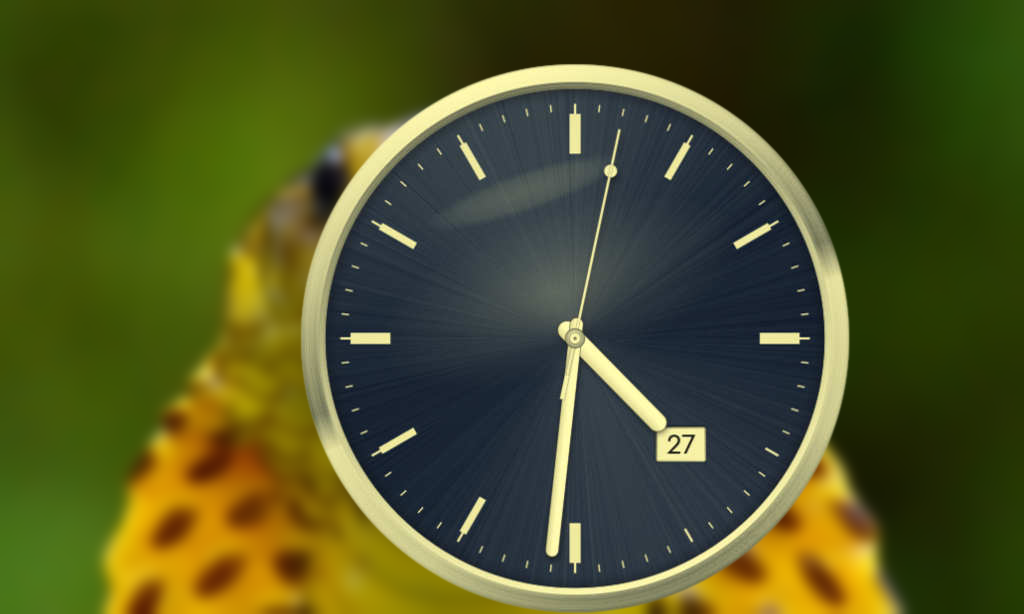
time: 4:31:02
